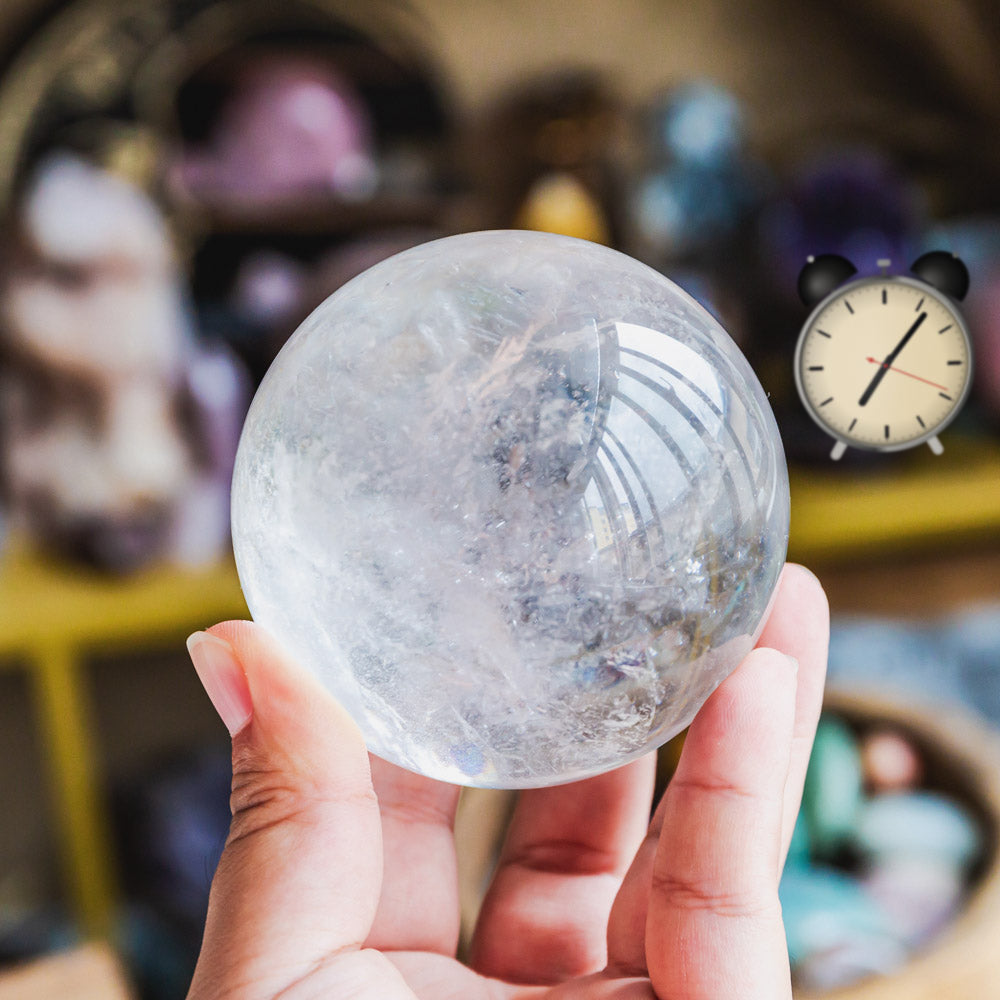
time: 7:06:19
